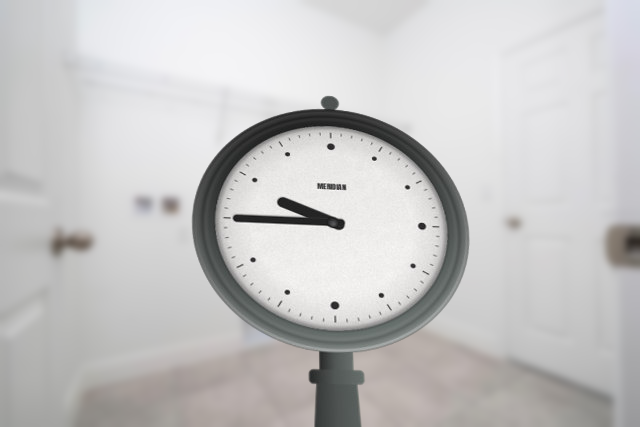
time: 9:45
